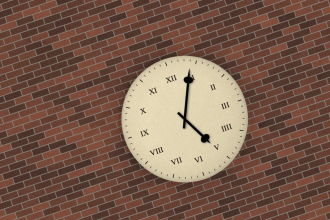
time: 5:04
